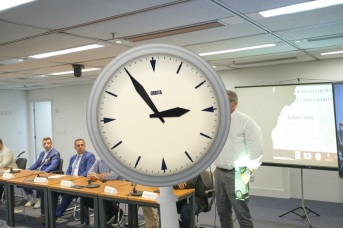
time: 2:55
